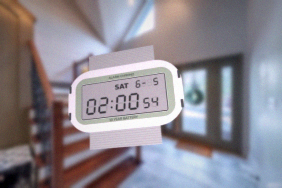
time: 2:00:54
